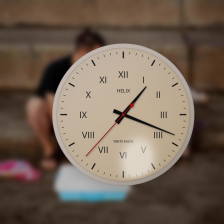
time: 1:18:37
